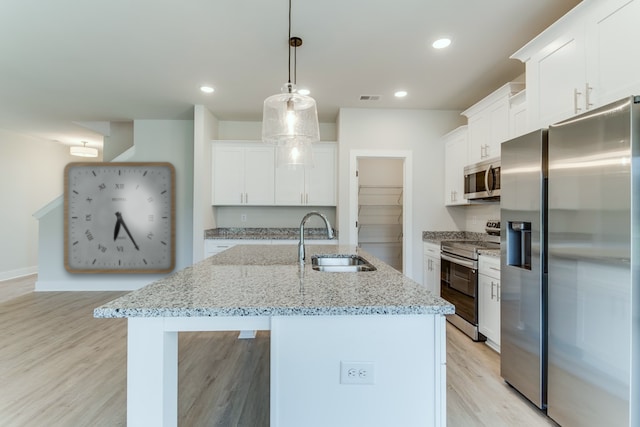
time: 6:25
